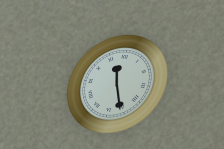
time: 11:26
